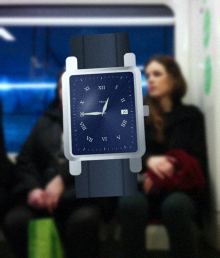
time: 12:45
